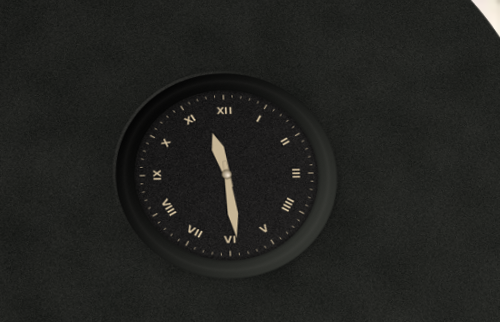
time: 11:29
